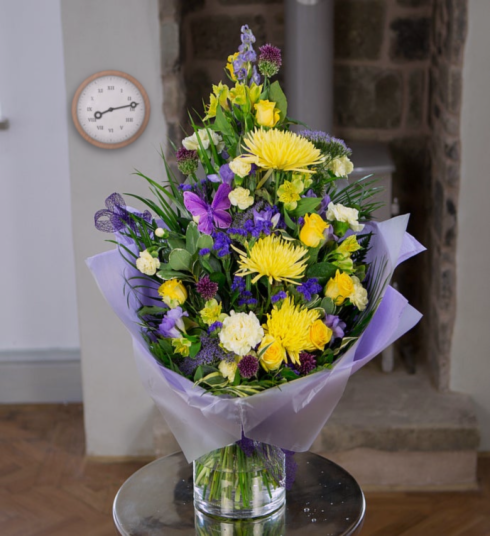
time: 8:13
